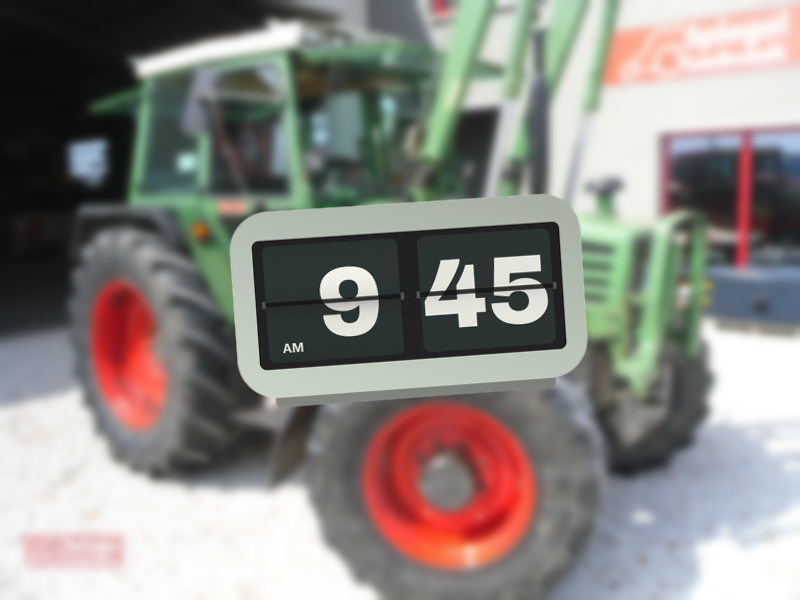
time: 9:45
